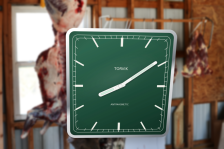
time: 8:09
